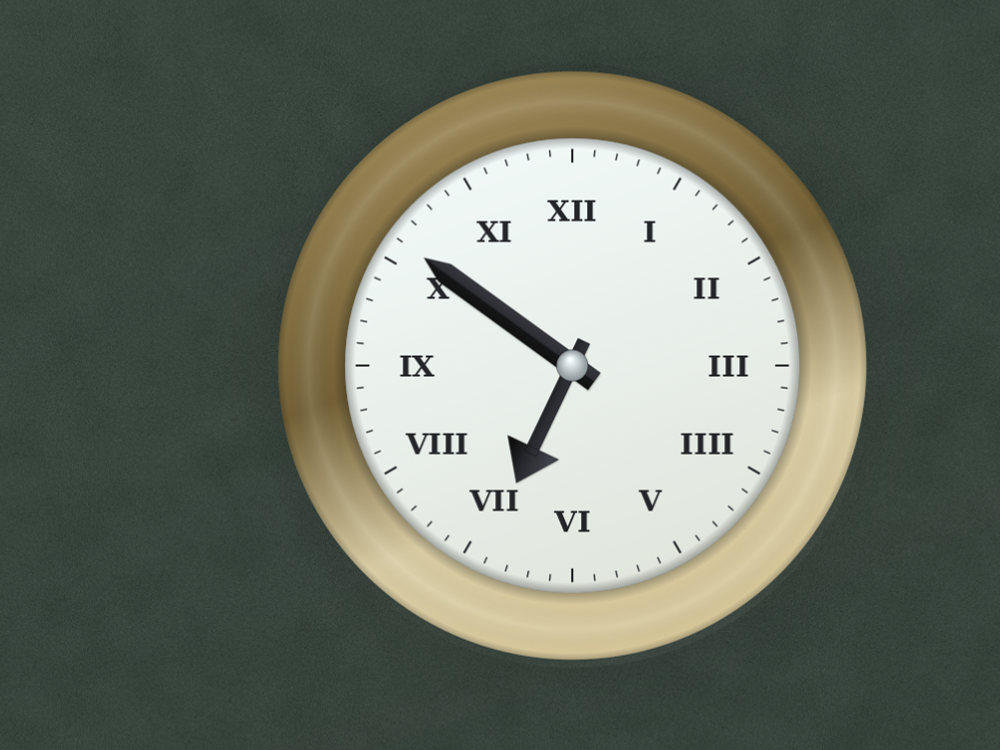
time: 6:51
